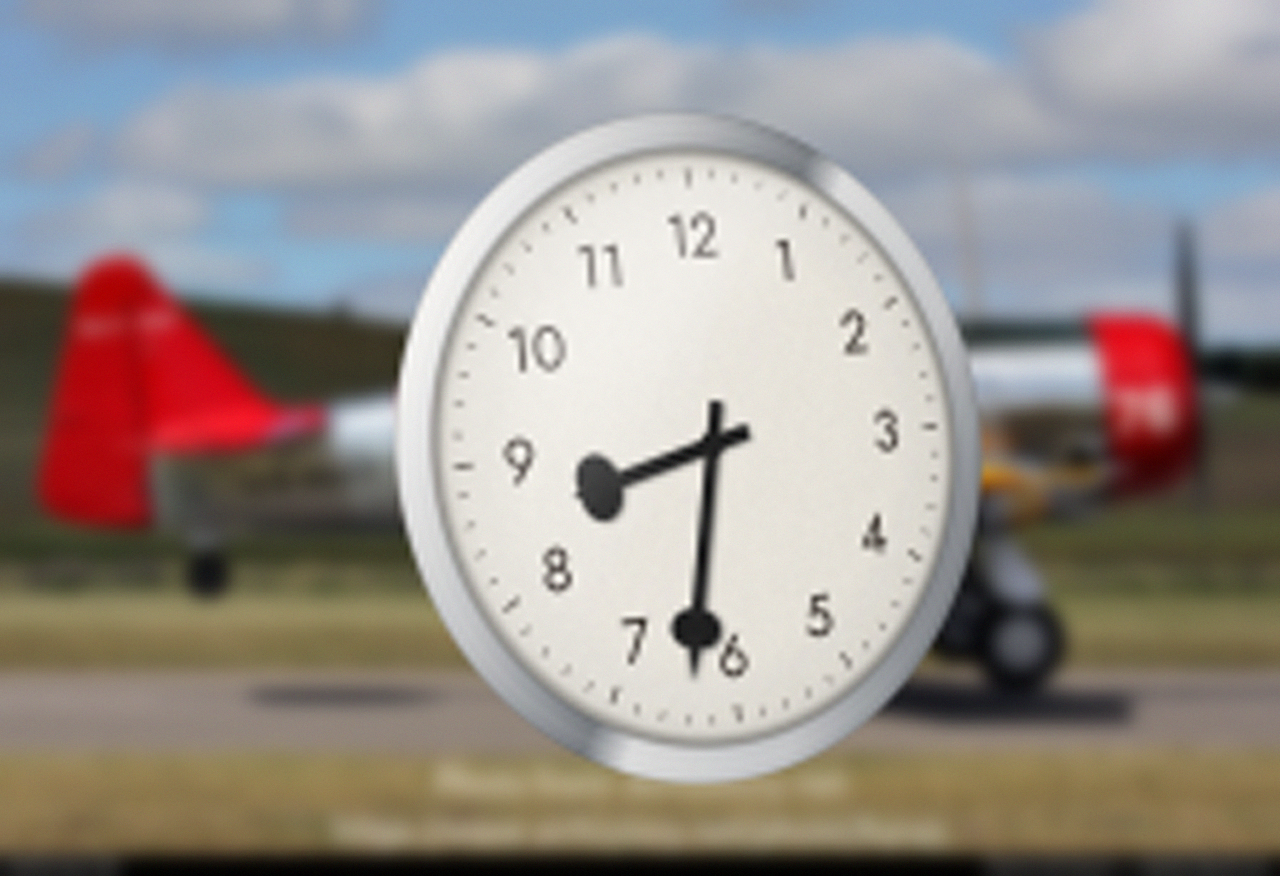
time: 8:32
